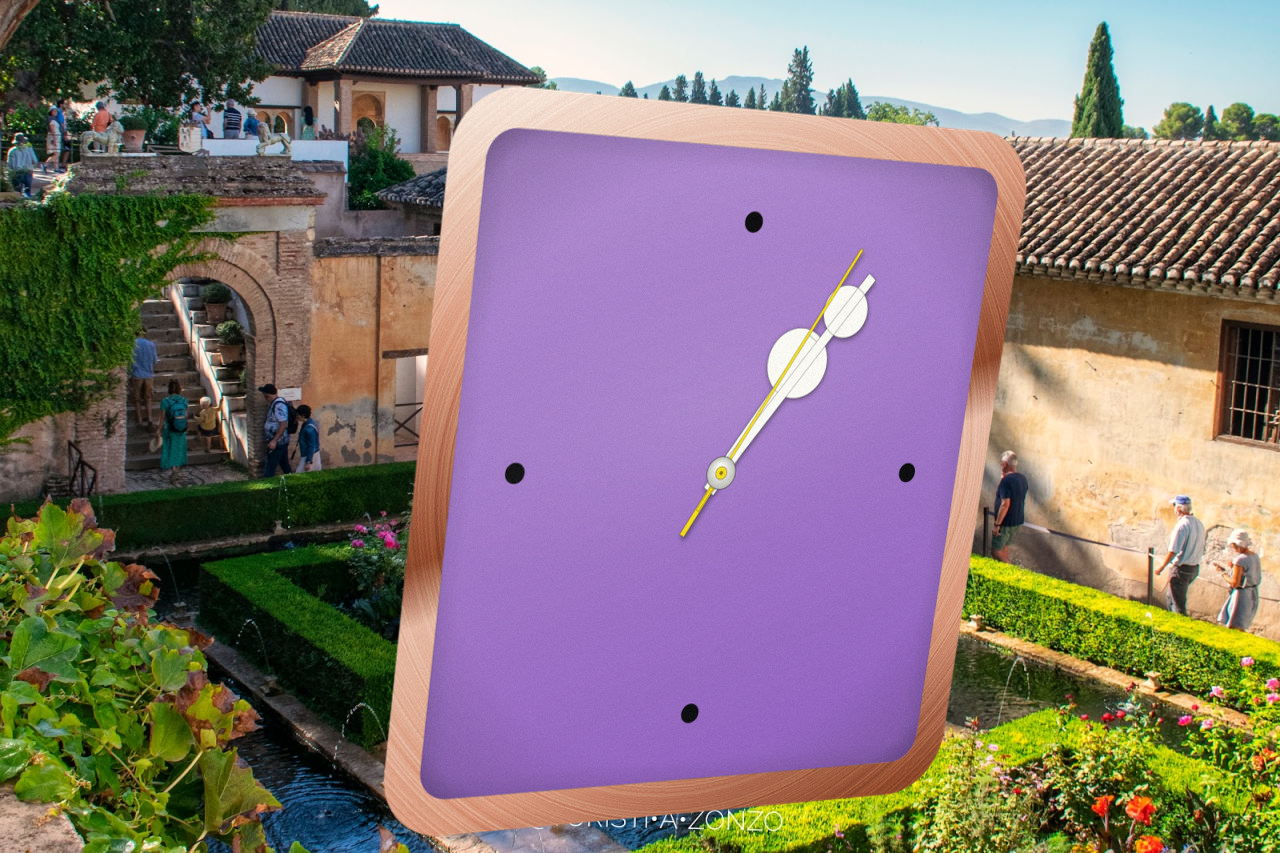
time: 1:06:05
